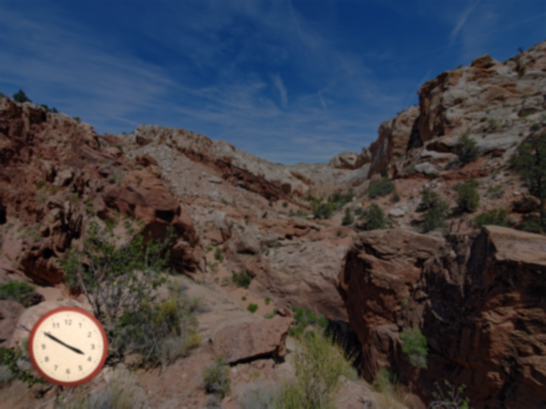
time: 3:50
